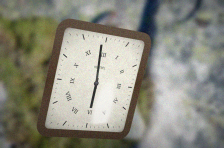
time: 5:59
